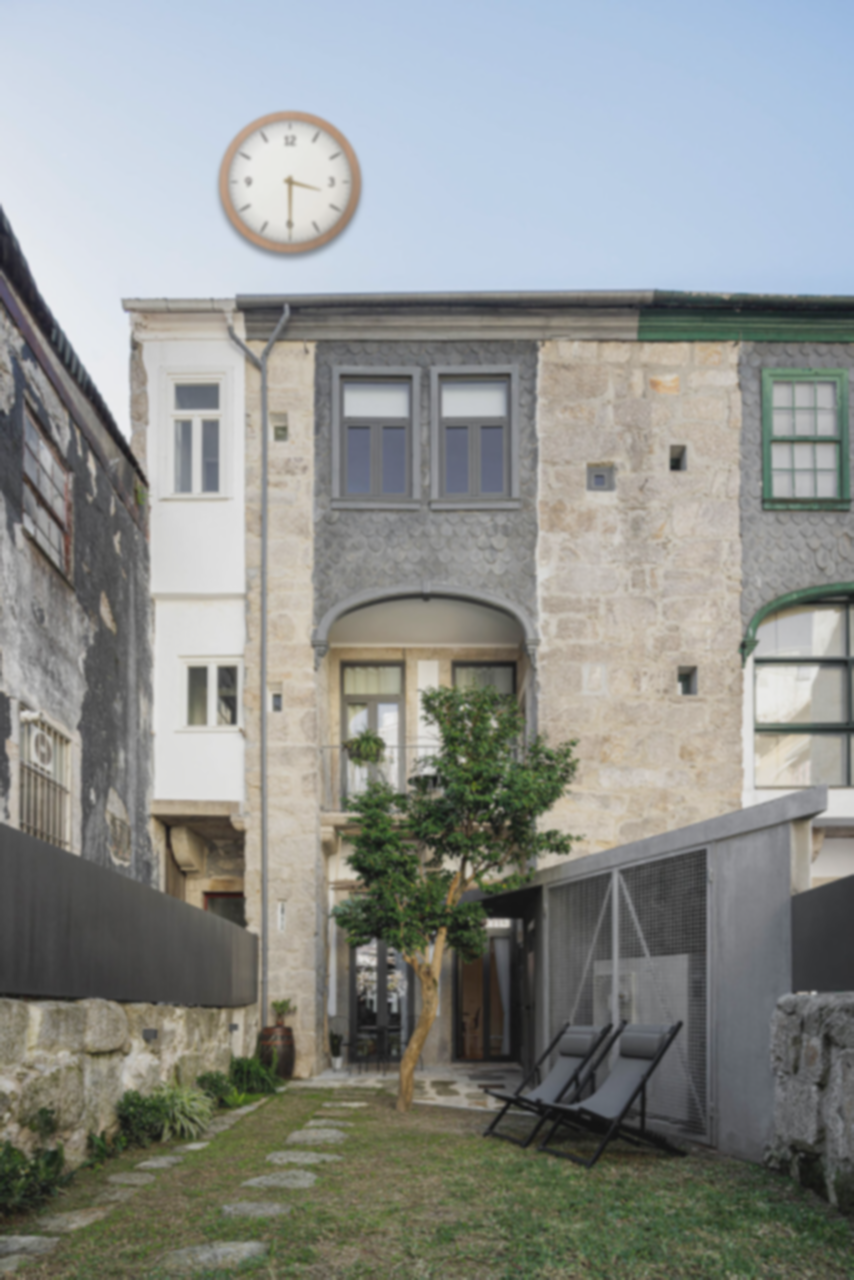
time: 3:30
